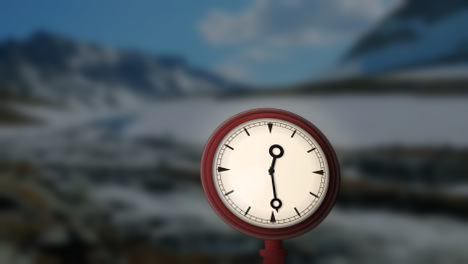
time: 12:29
